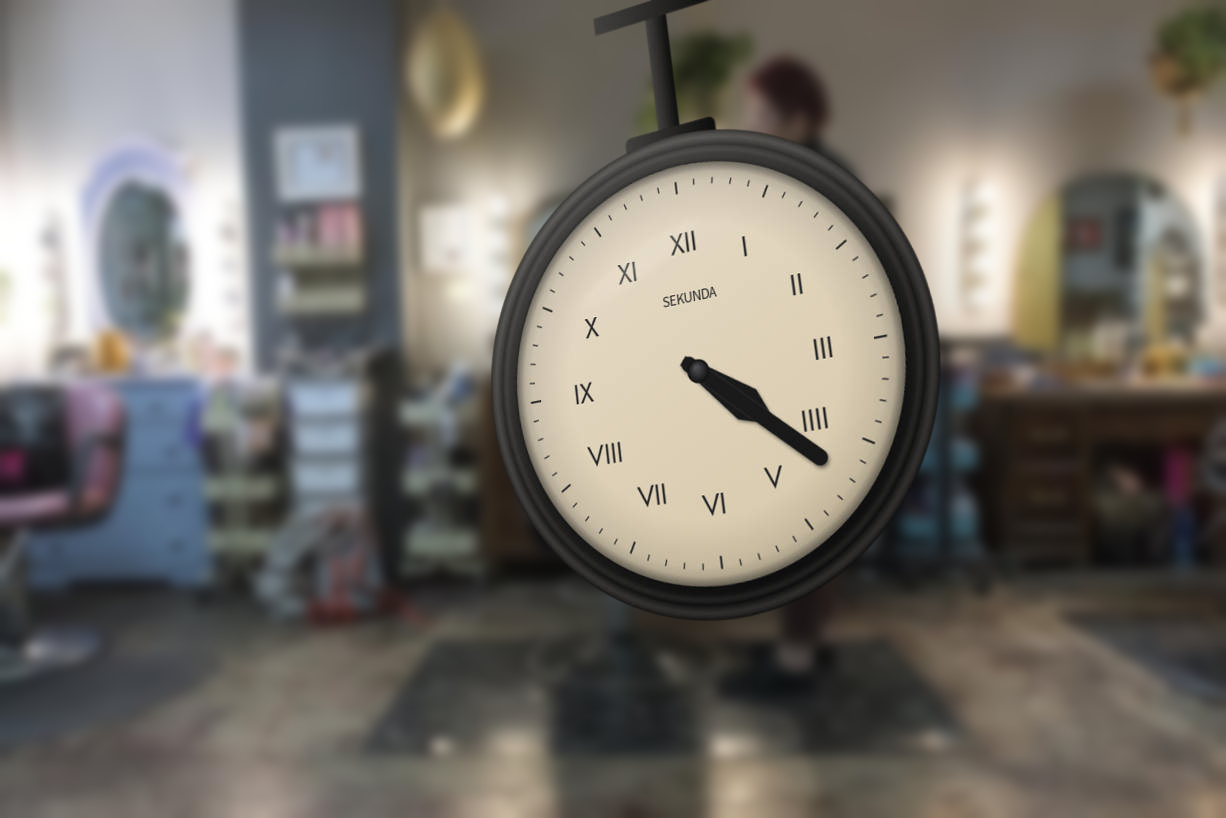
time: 4:22
